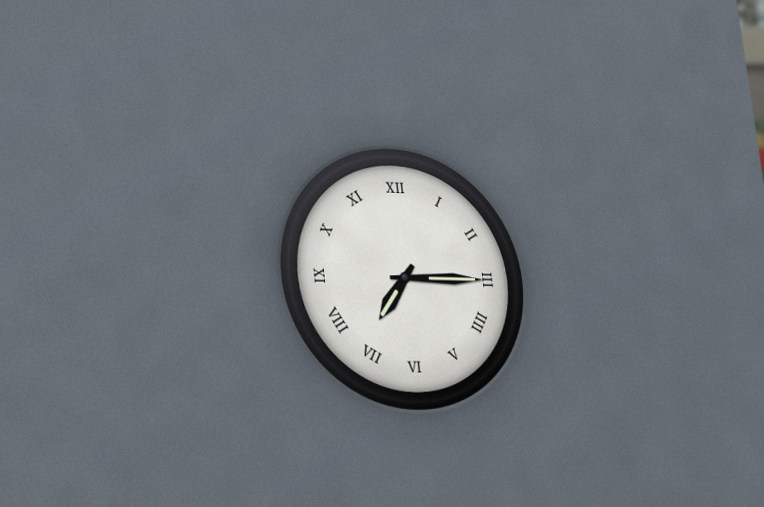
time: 7:15
